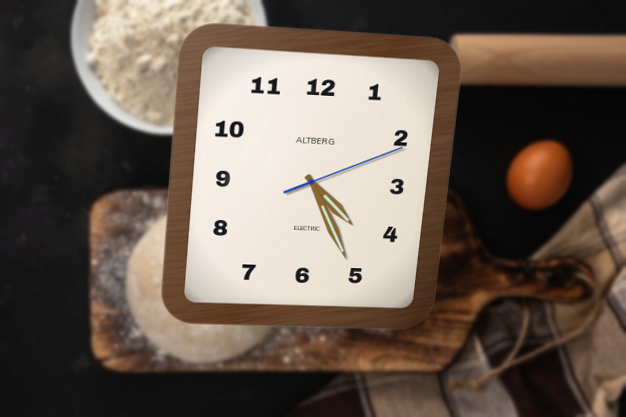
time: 4:25:11
